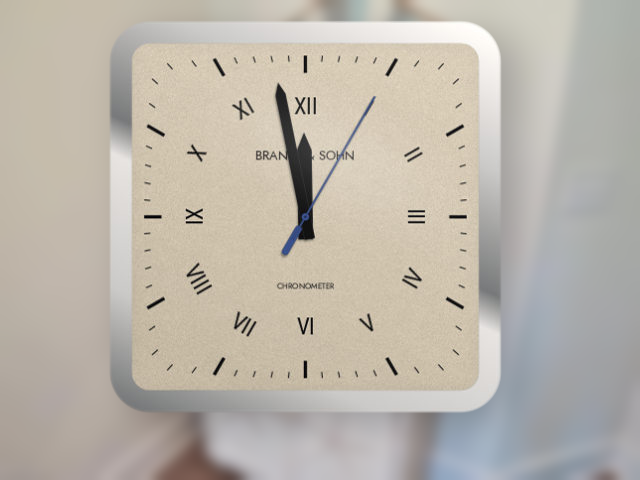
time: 11:58:05
